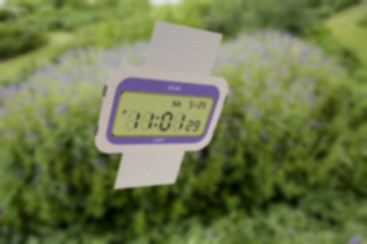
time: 11:01:29
